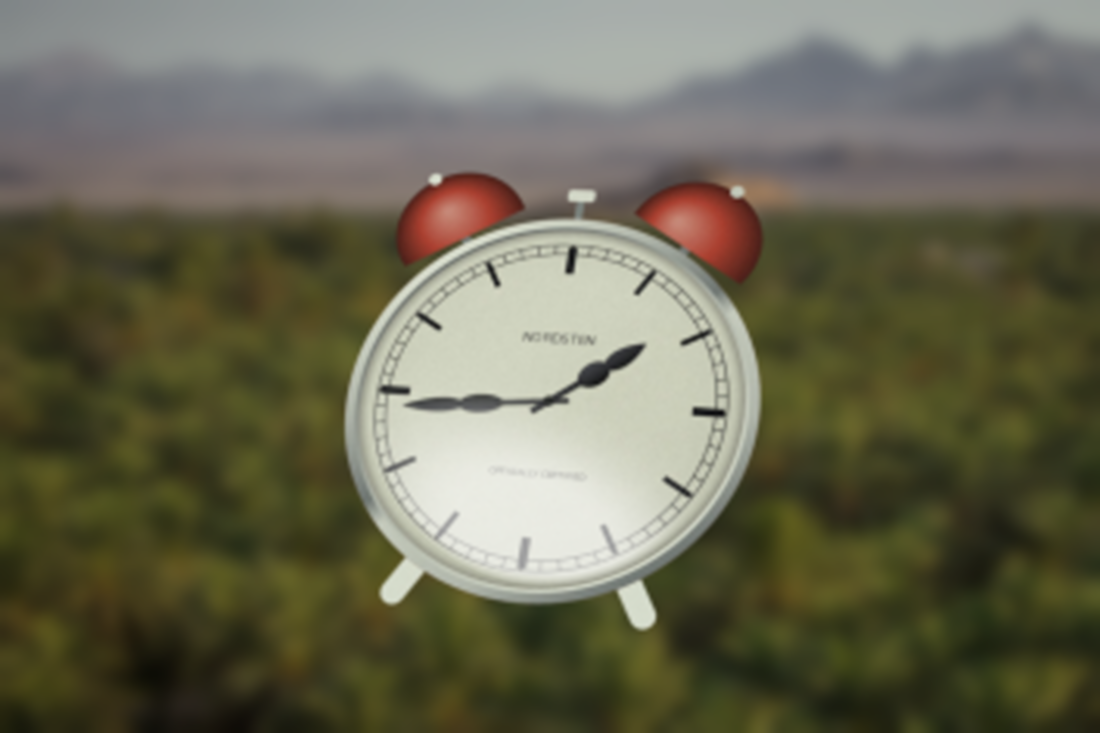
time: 1:44
